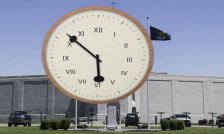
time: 5:52
